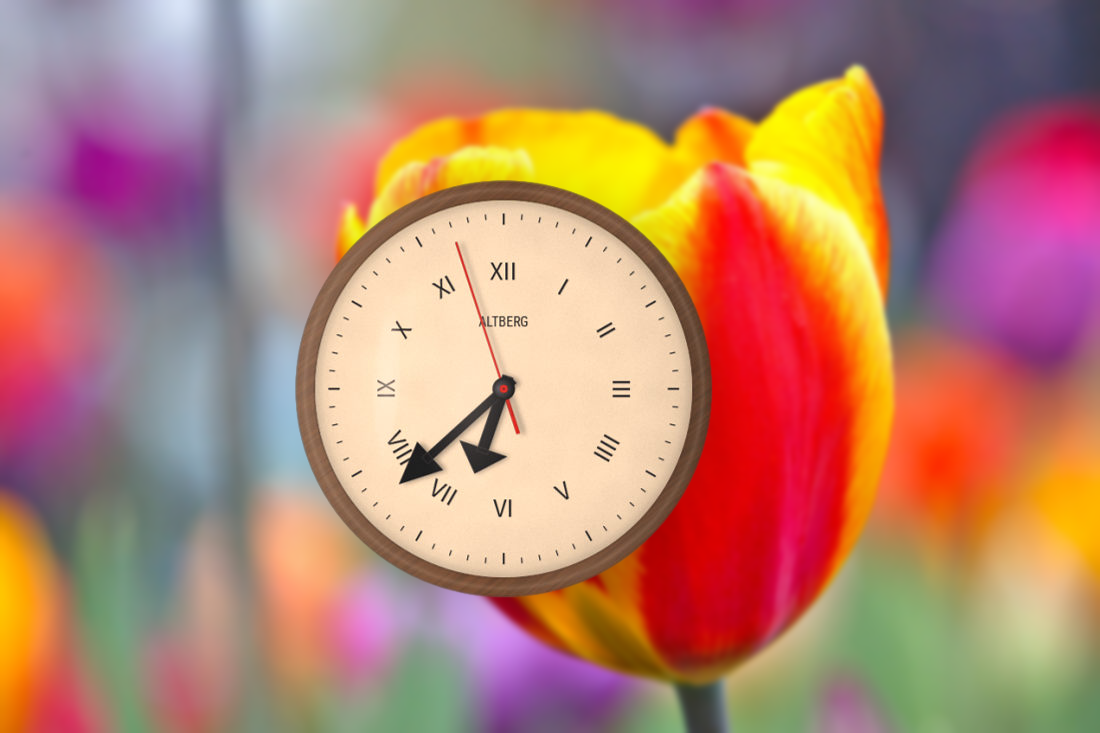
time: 6:37:57
